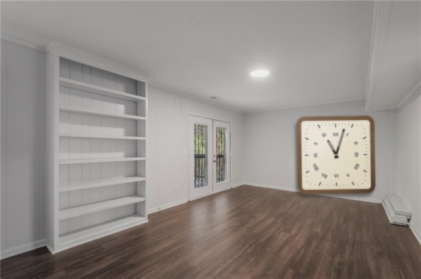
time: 11:03
